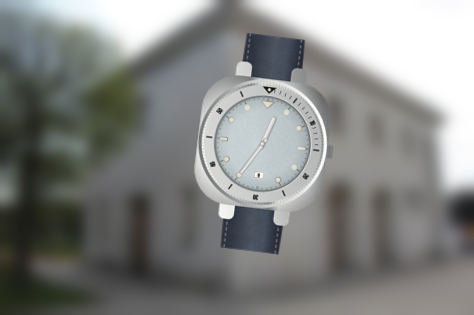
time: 12:35
